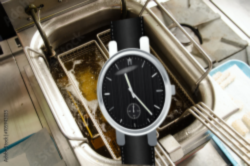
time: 11:23
